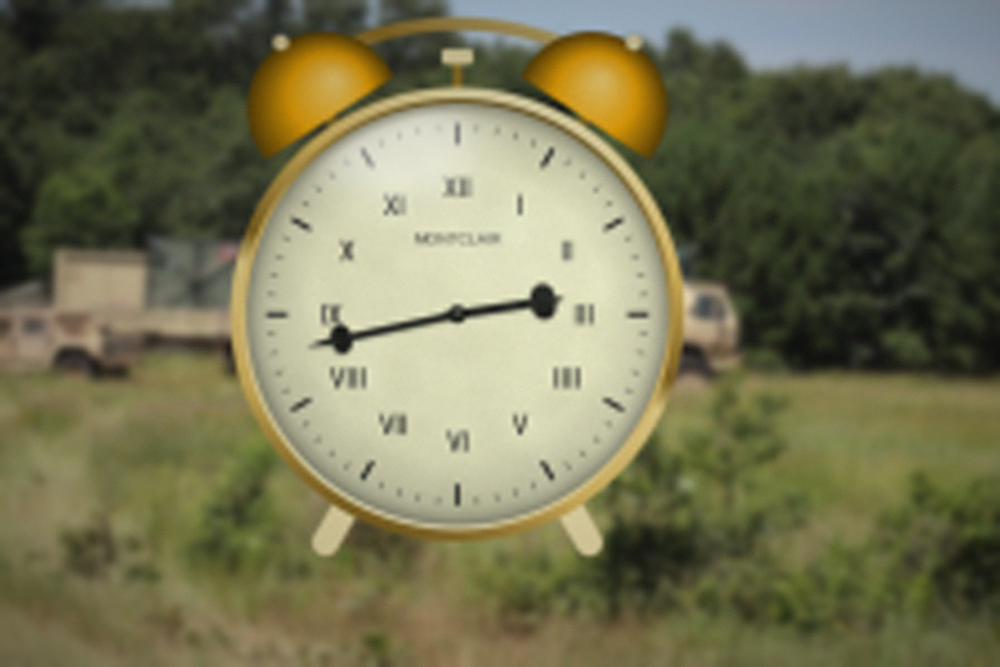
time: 2:43
